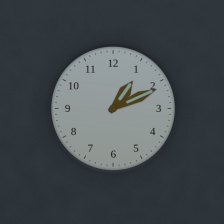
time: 1:11
